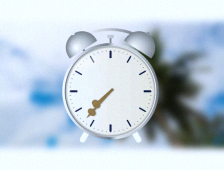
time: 7:37
